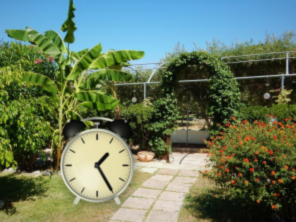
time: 1:25
